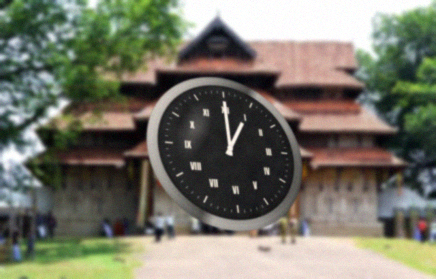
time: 1:00
